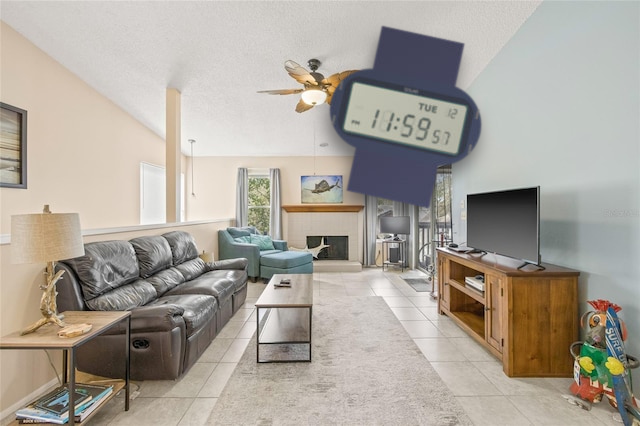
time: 11:59:57
